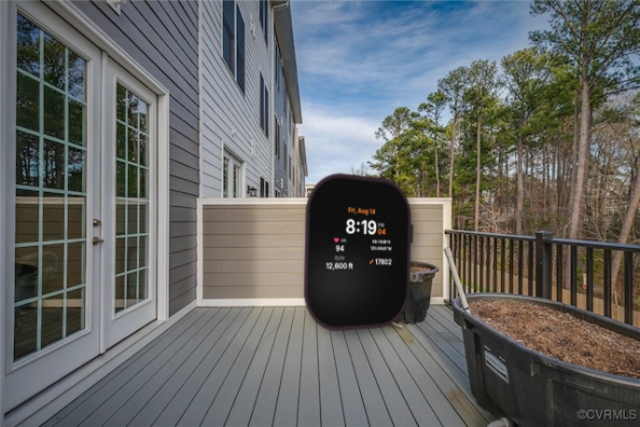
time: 8:19
